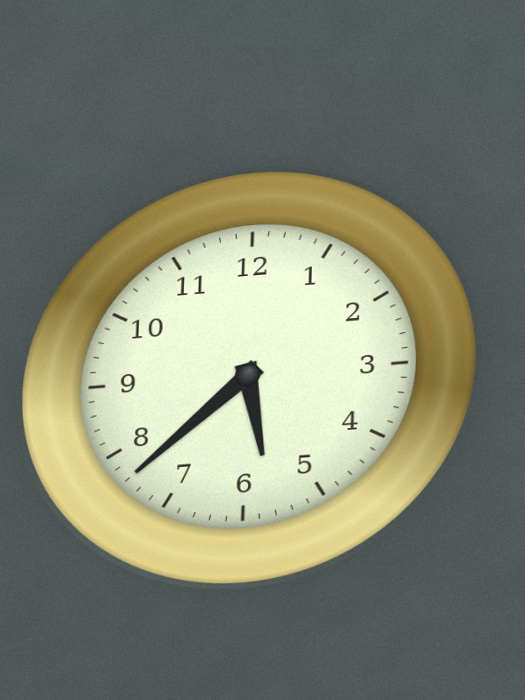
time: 5:38
